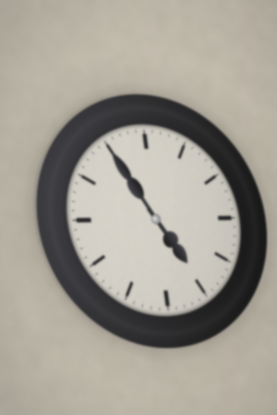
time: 4:55
